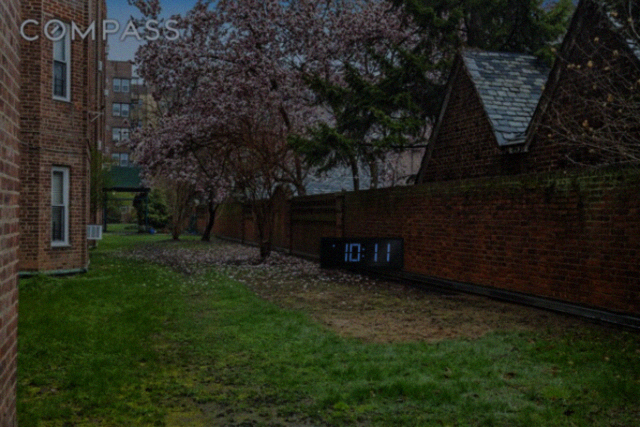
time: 10:11
